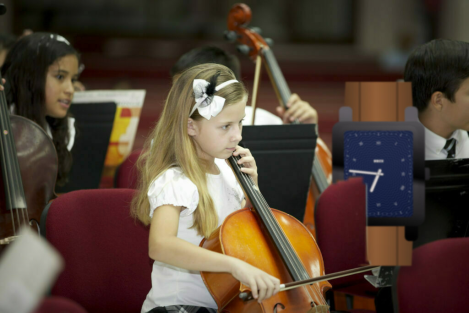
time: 6:46
